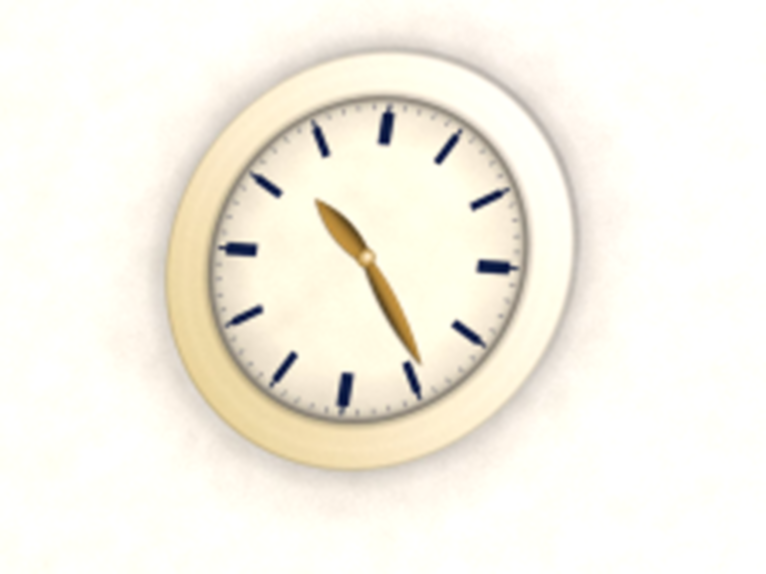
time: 10:24
